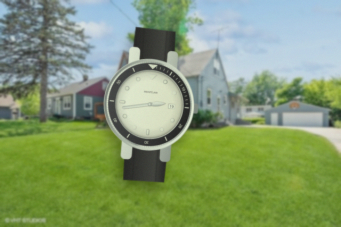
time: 2:43
